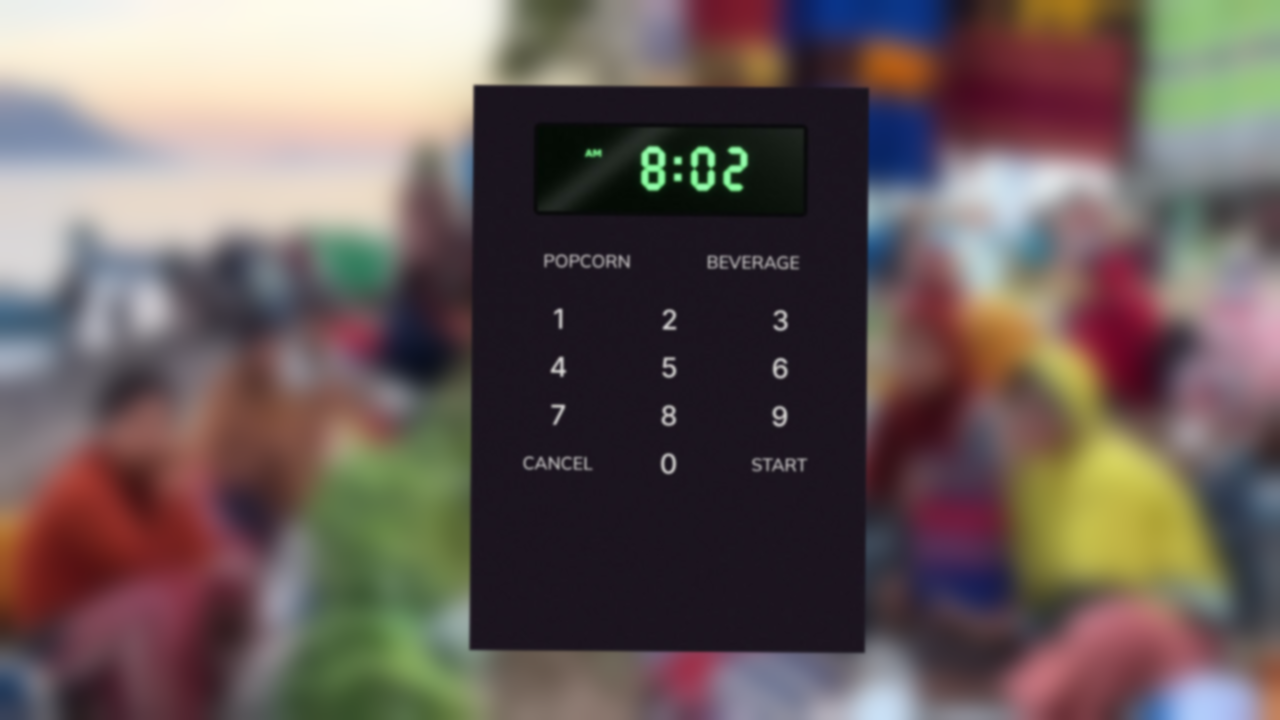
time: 8:02
